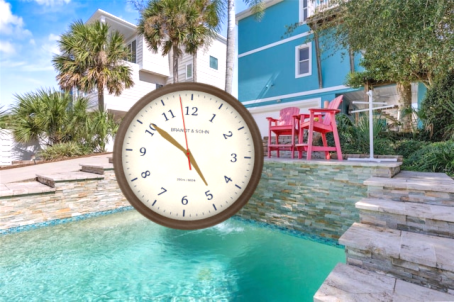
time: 4:50:58
